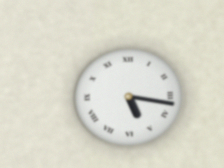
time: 5:17
